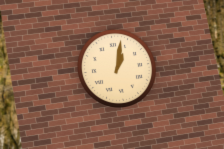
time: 1:03
